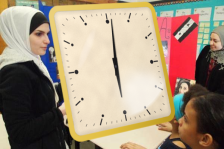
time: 6:01
